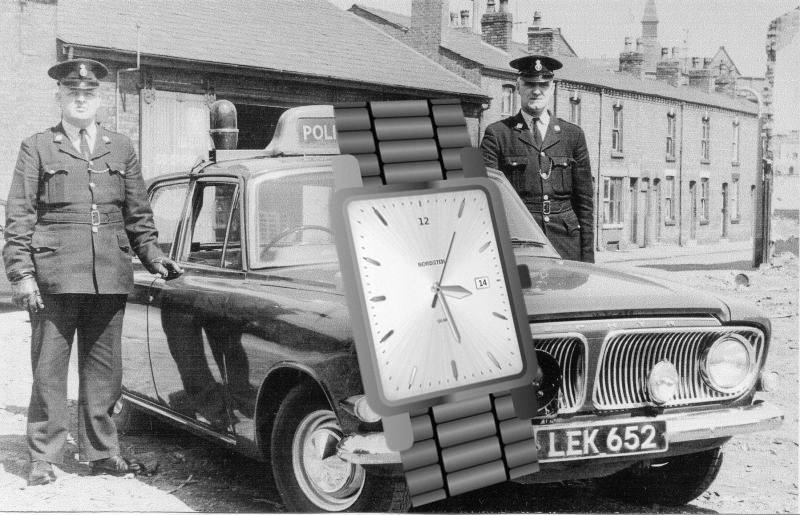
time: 3:28:05
